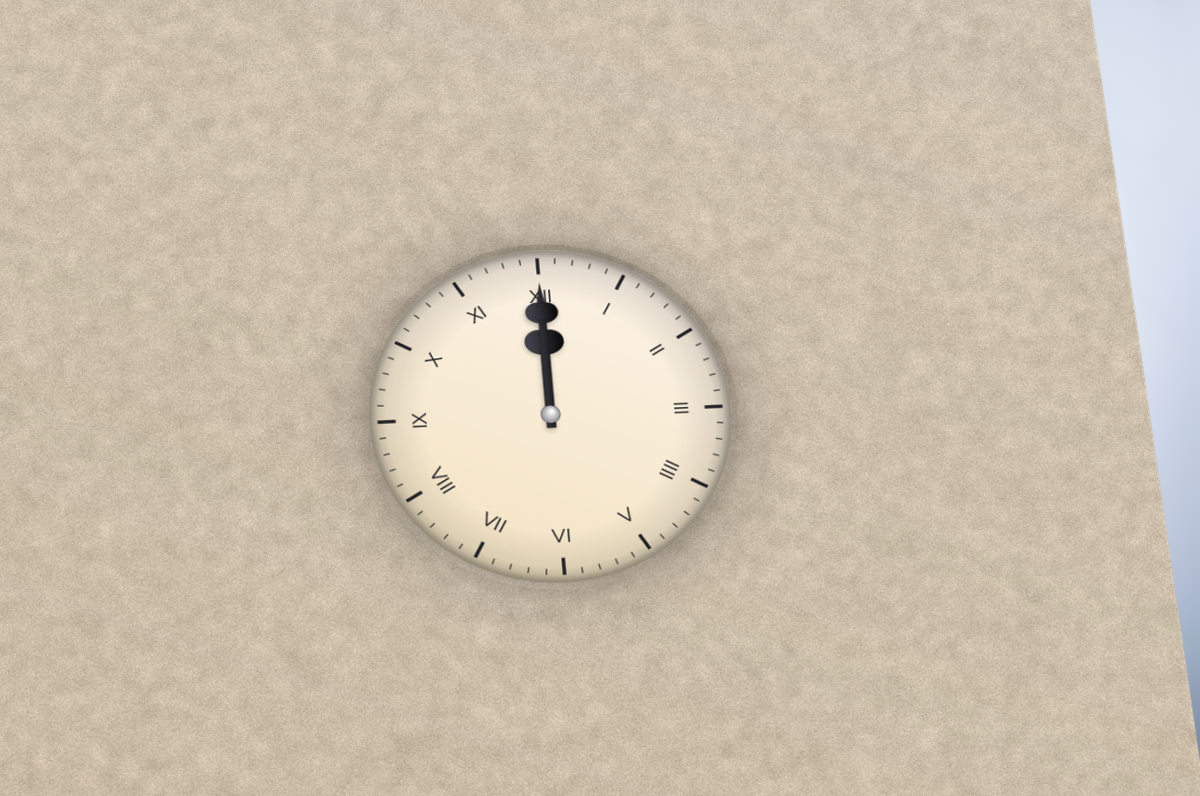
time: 12:00
